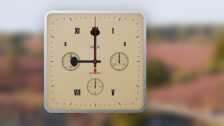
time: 9:00
